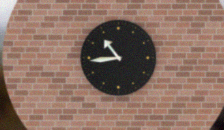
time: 10:44
